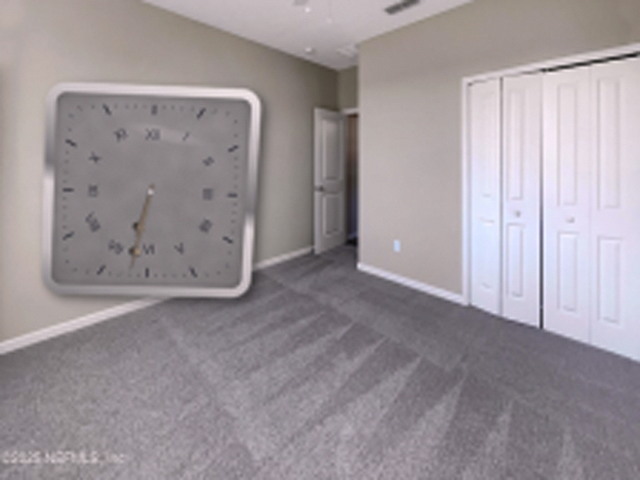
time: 6:32
